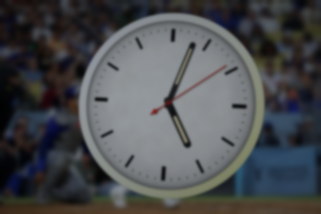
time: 5:03:09
